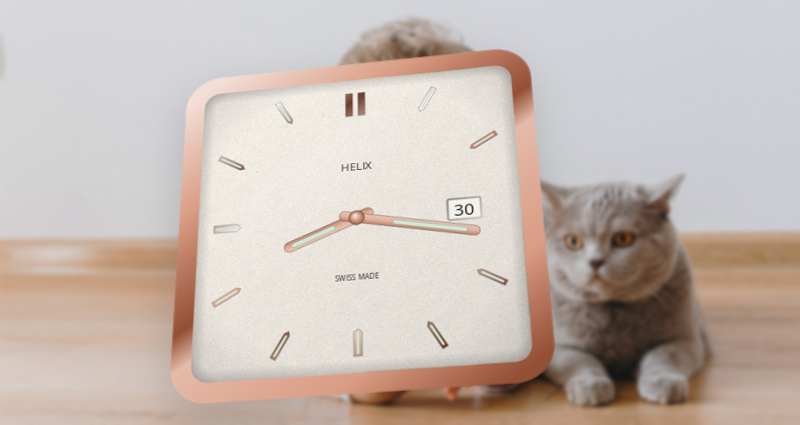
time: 8:17
